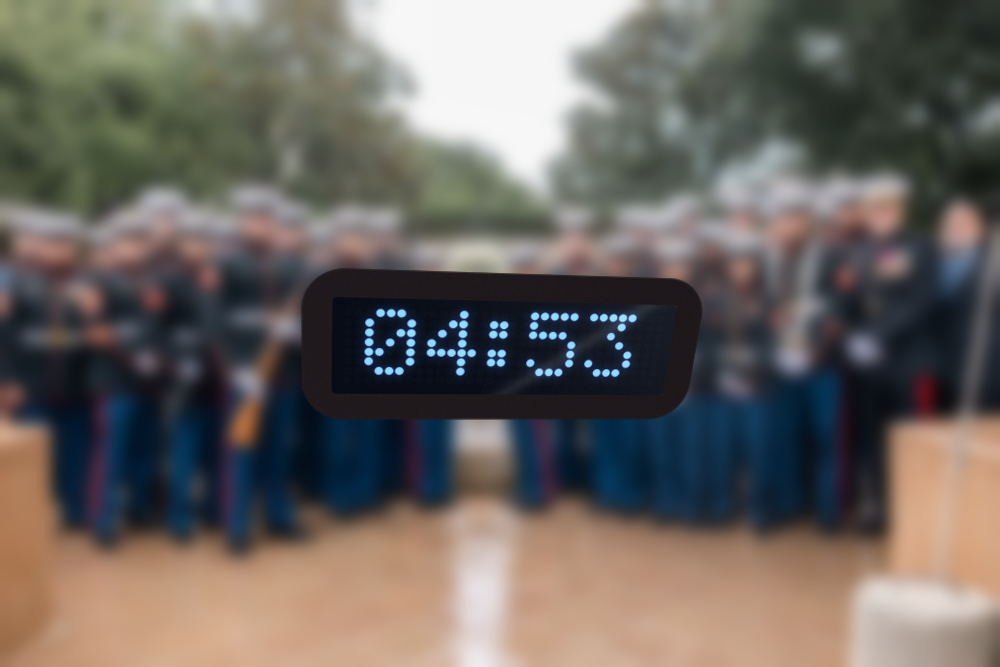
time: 4:53
